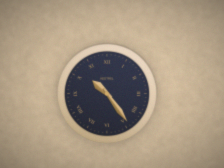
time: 10:24
